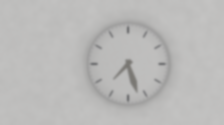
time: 7:27
